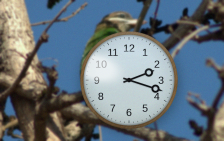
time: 2:18
